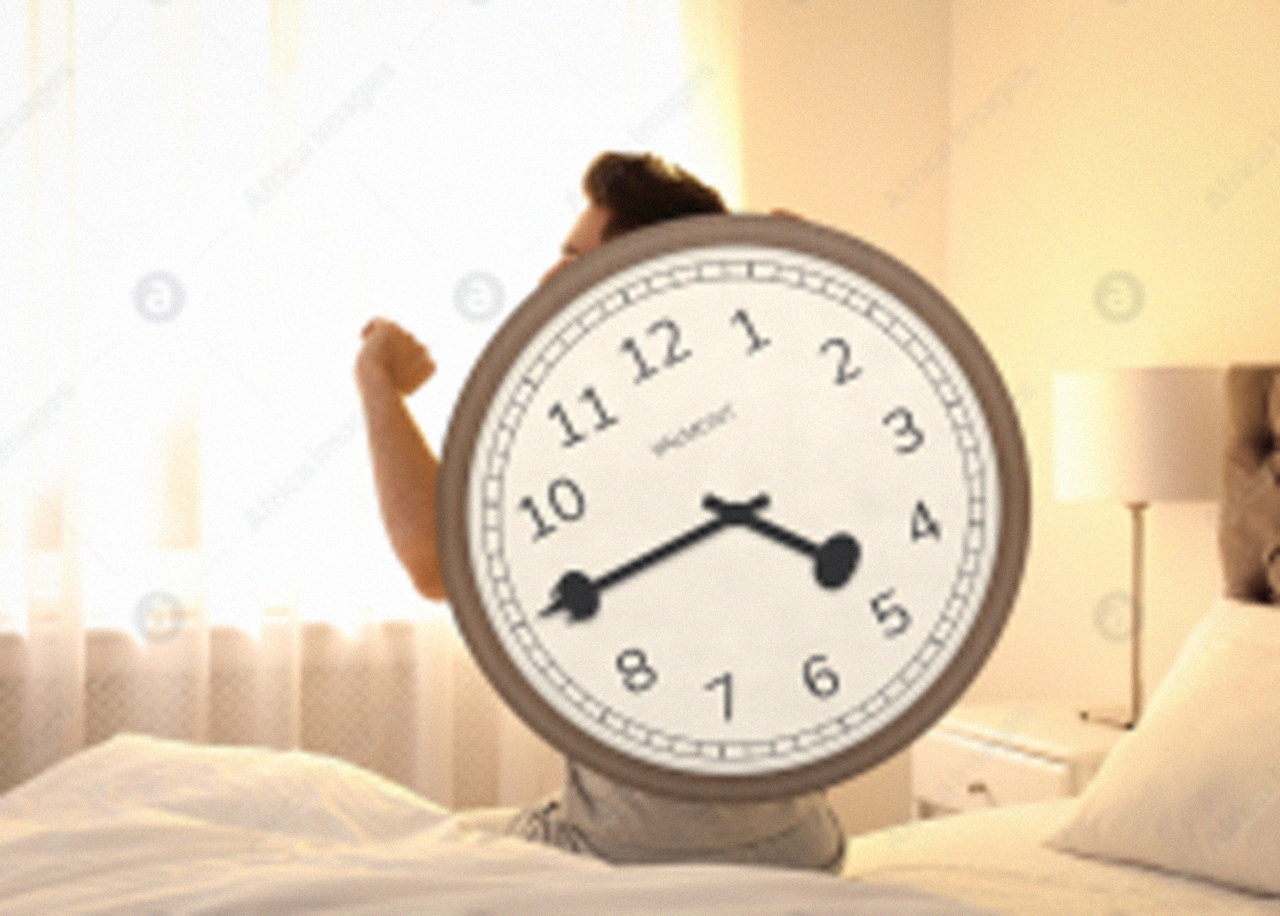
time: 4:45
